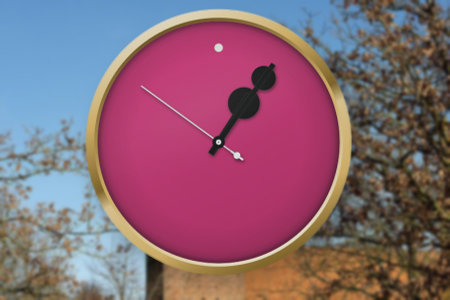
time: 1:05:51
